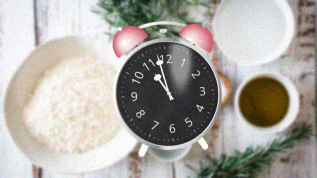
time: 10:58
